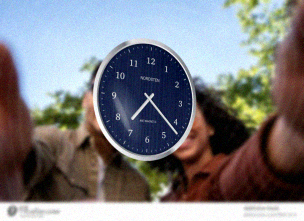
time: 7:22
